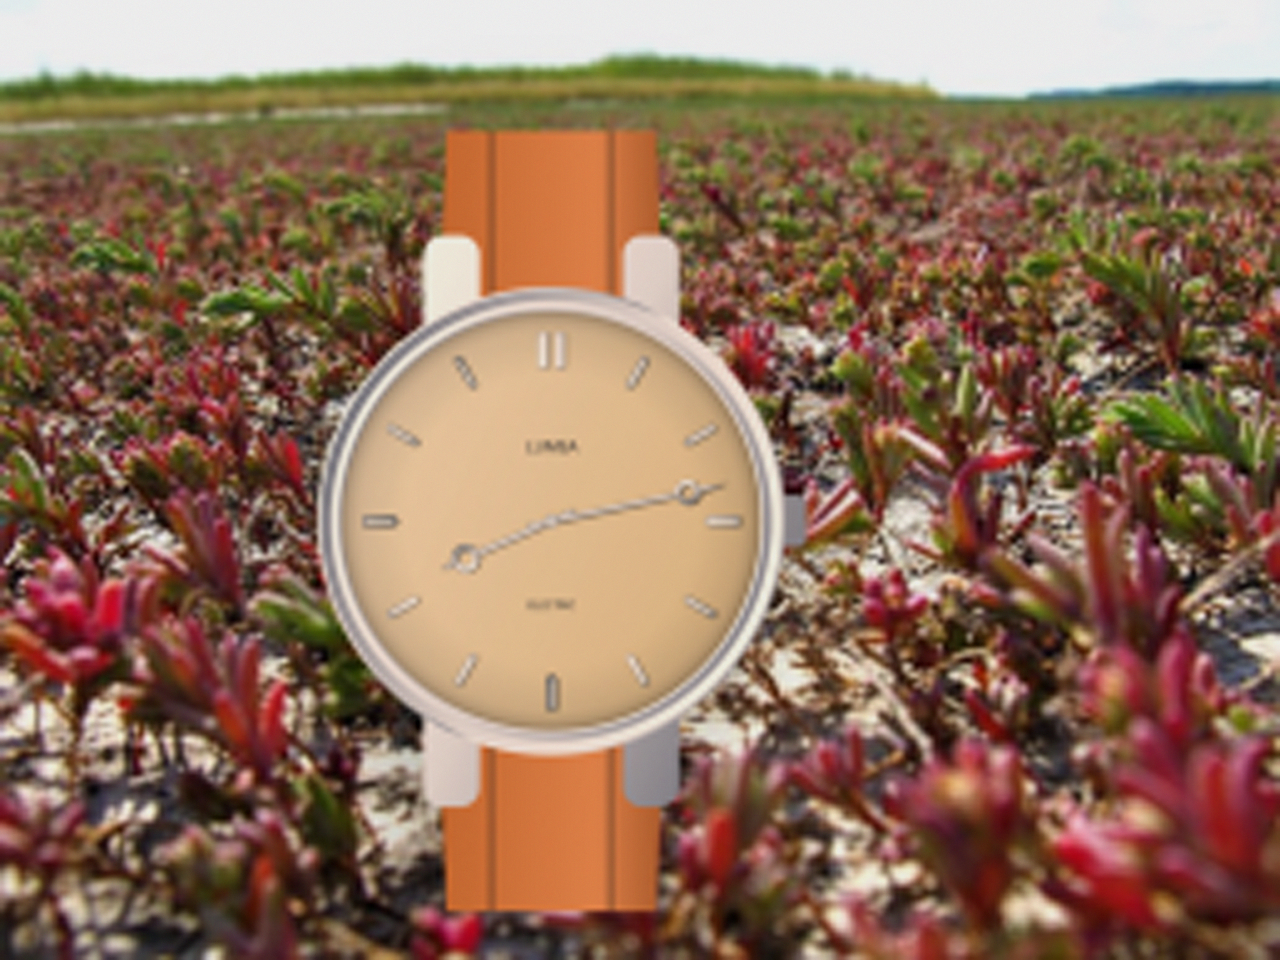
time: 8:13
